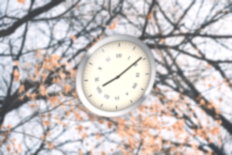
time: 8:09
